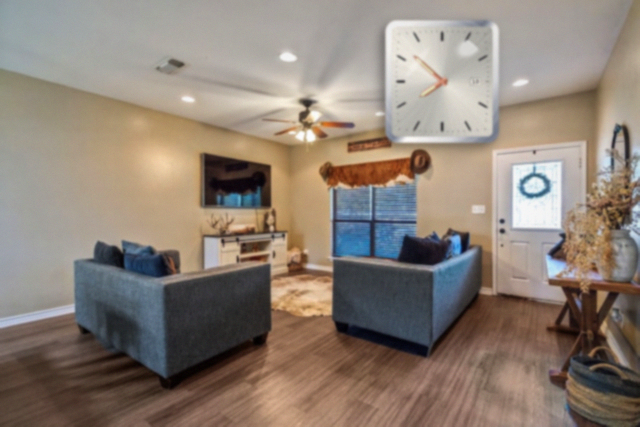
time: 7:52
